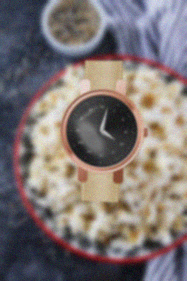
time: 4:02
